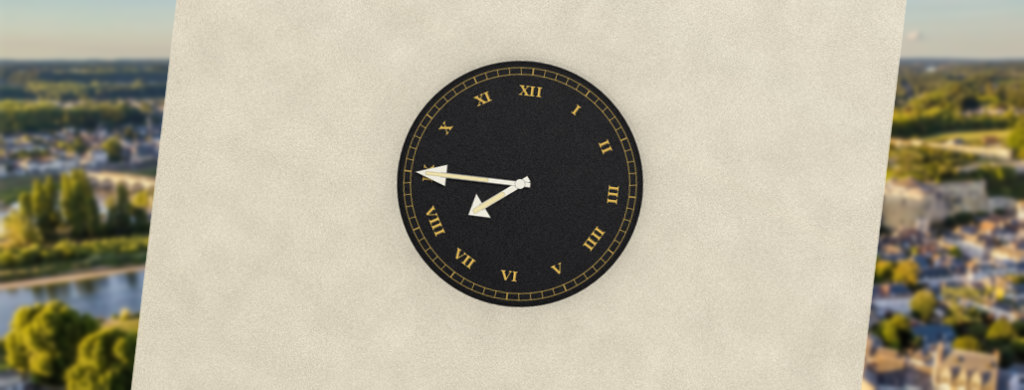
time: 7:45
